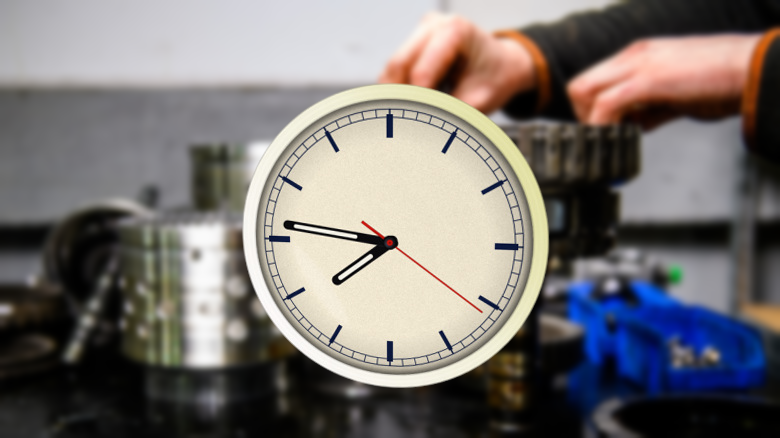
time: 7:46:21
